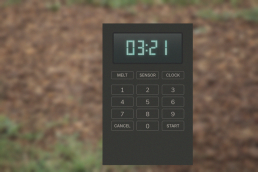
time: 3:21
